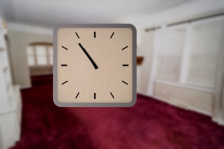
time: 10:54
